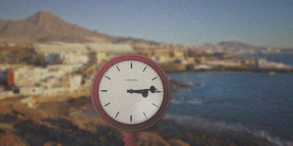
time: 3:14
